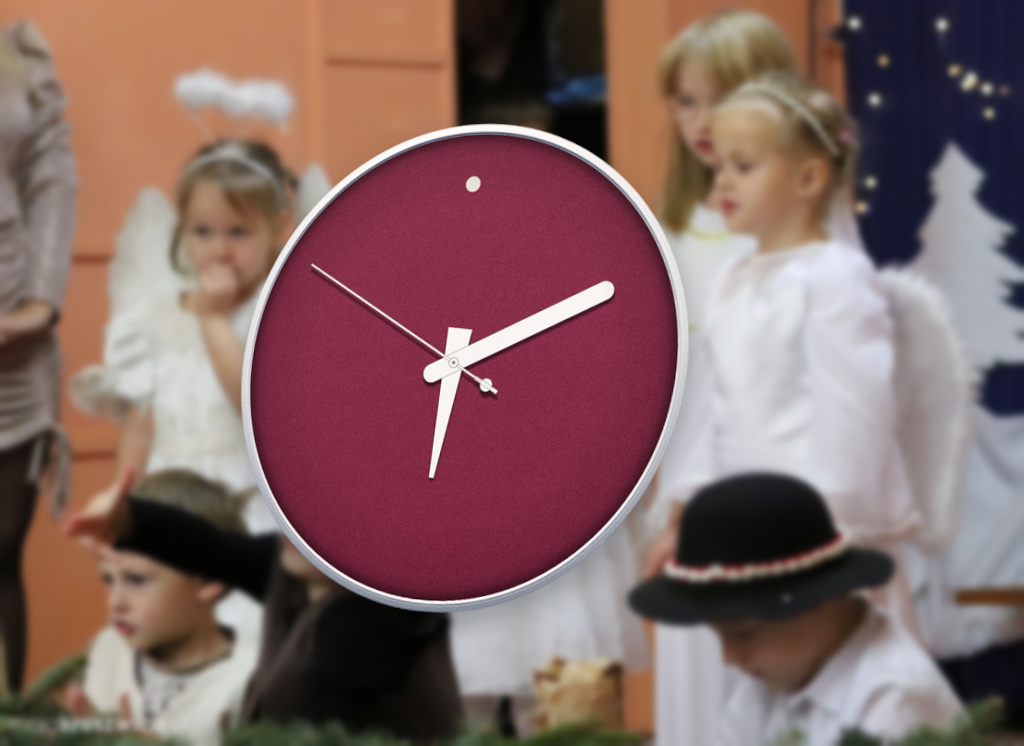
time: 6:10:50
